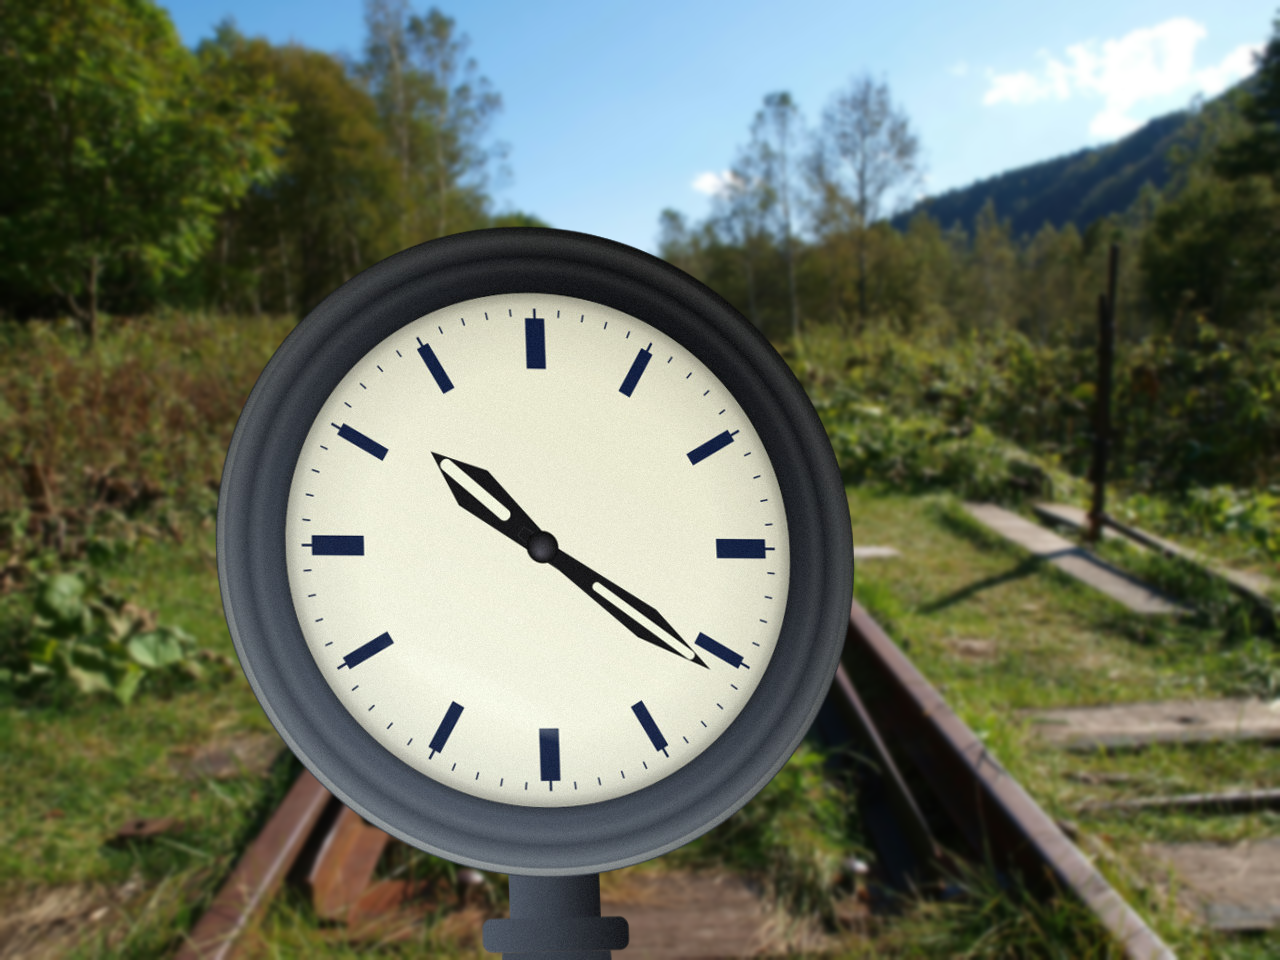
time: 10:21
